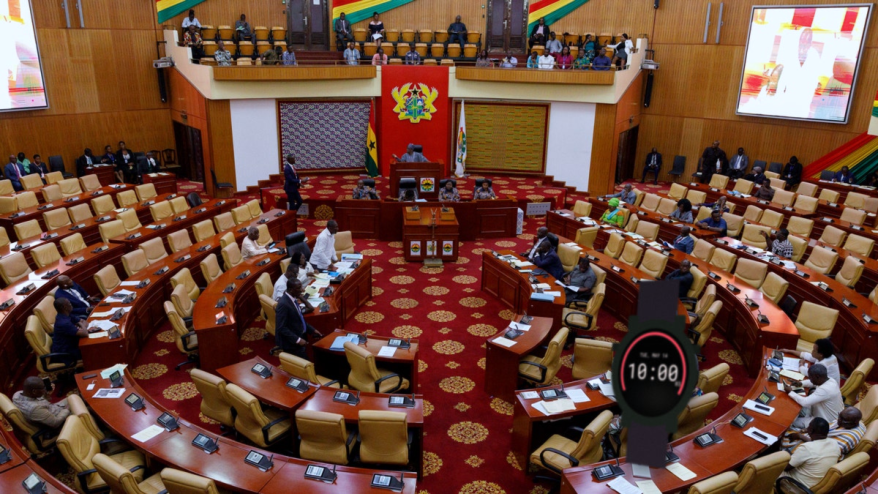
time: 10:00
